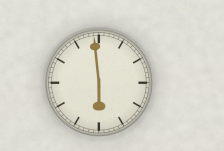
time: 5:59
